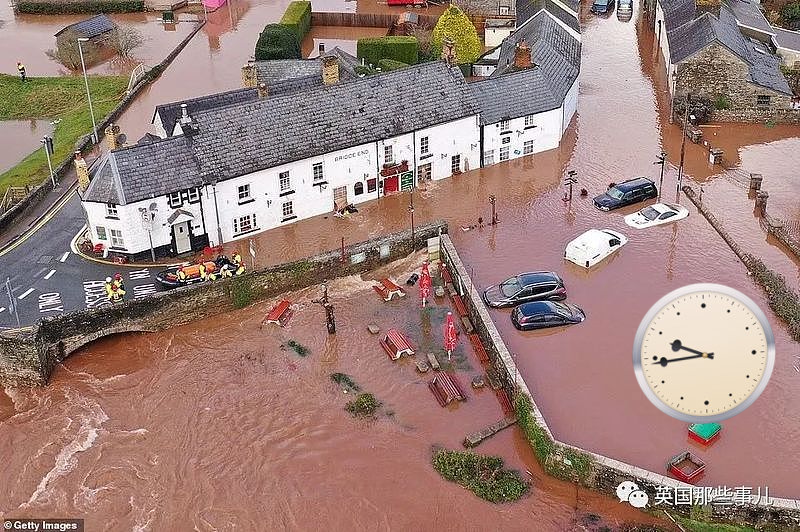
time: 9:44
